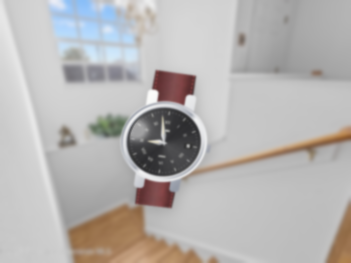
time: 8:58
